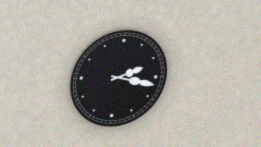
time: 2:17
